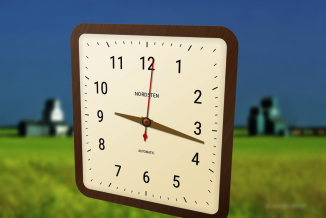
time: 9:17:01
